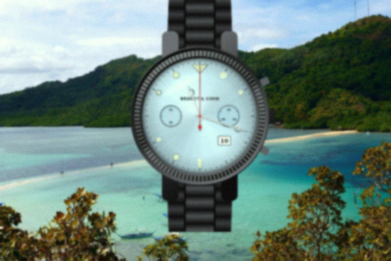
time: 11:18
